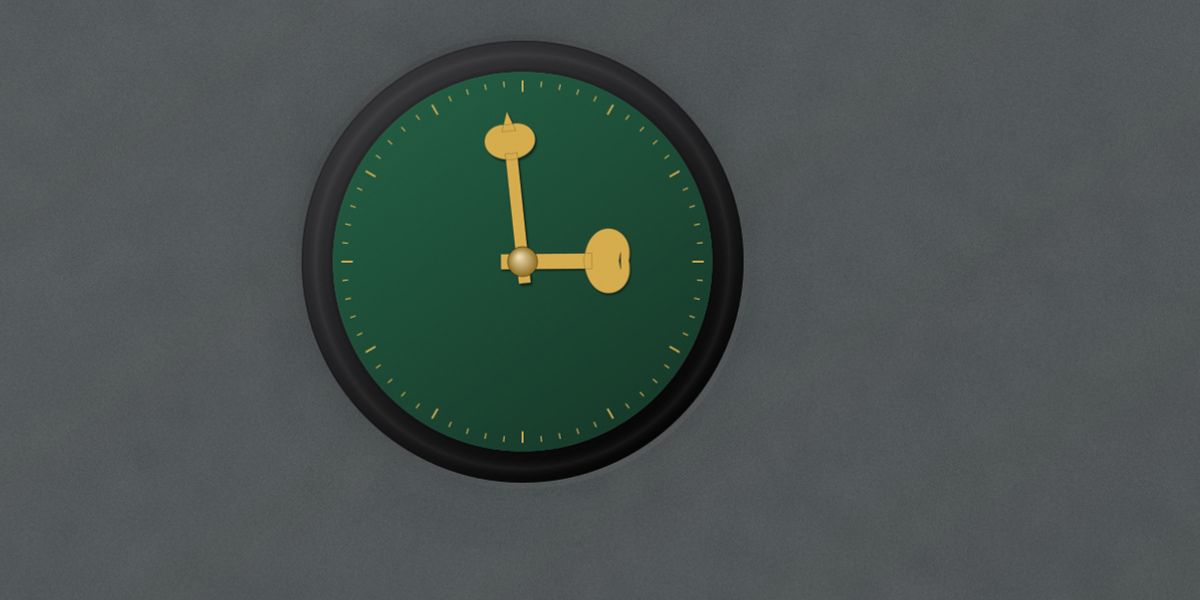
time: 2:59
